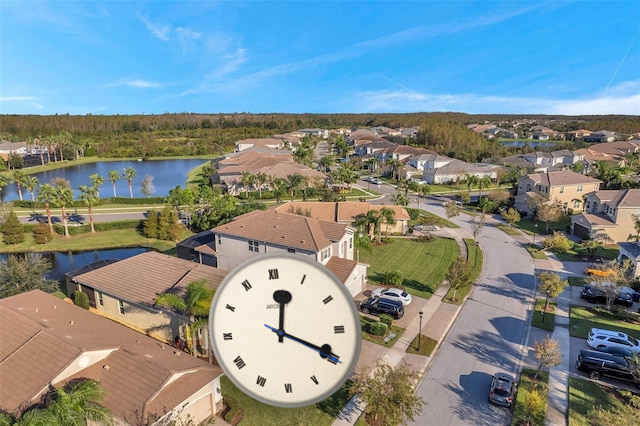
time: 12:19:20
